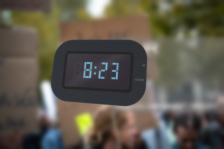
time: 8:23
